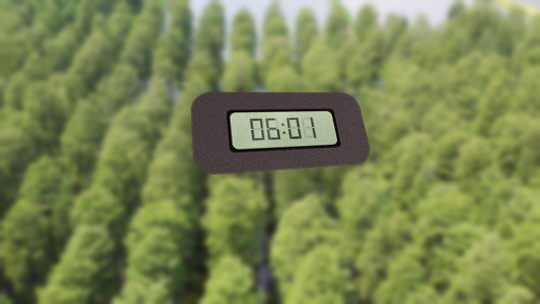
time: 6:01
